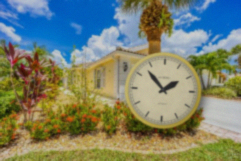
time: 1:53
